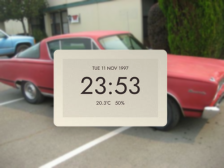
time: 23:53
